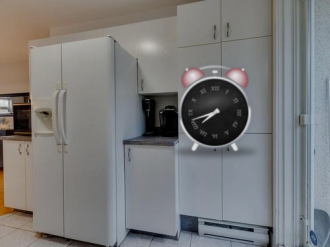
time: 7:42
